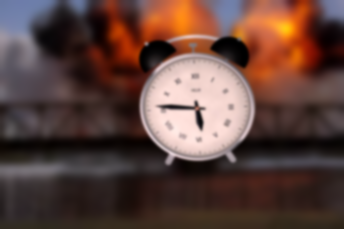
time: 5:46
